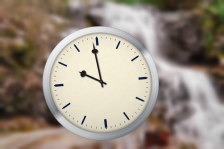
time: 9:59
